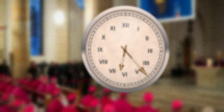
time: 6:23
